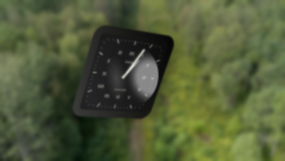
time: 1:04
